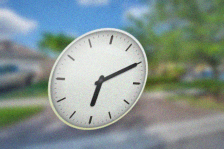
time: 6:10
